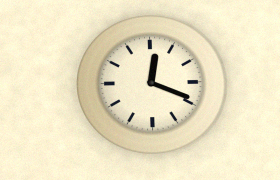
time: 12:19
